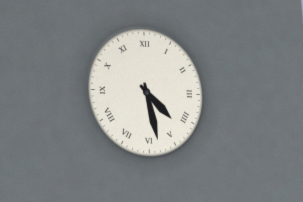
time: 4:28
